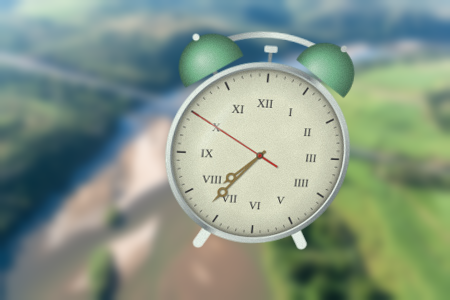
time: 7:36:50
